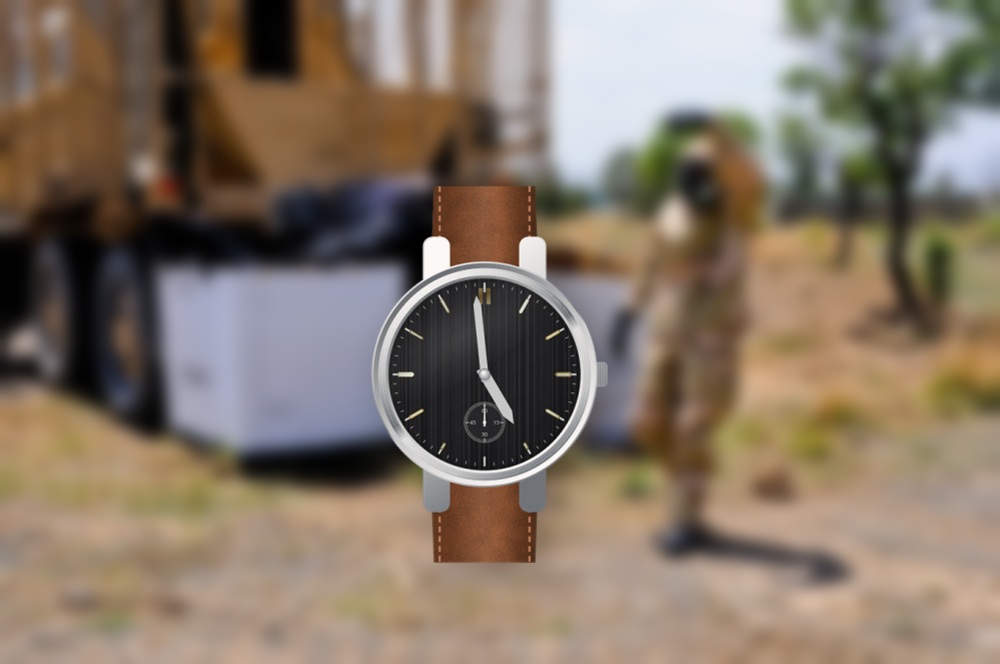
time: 4:59
